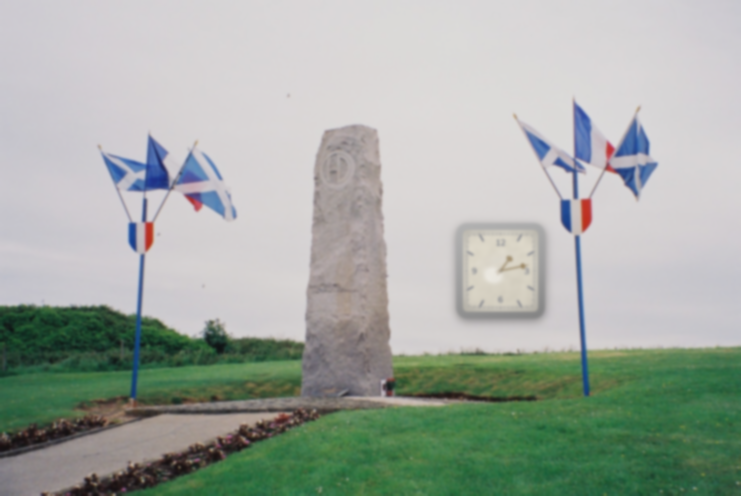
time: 1:13
